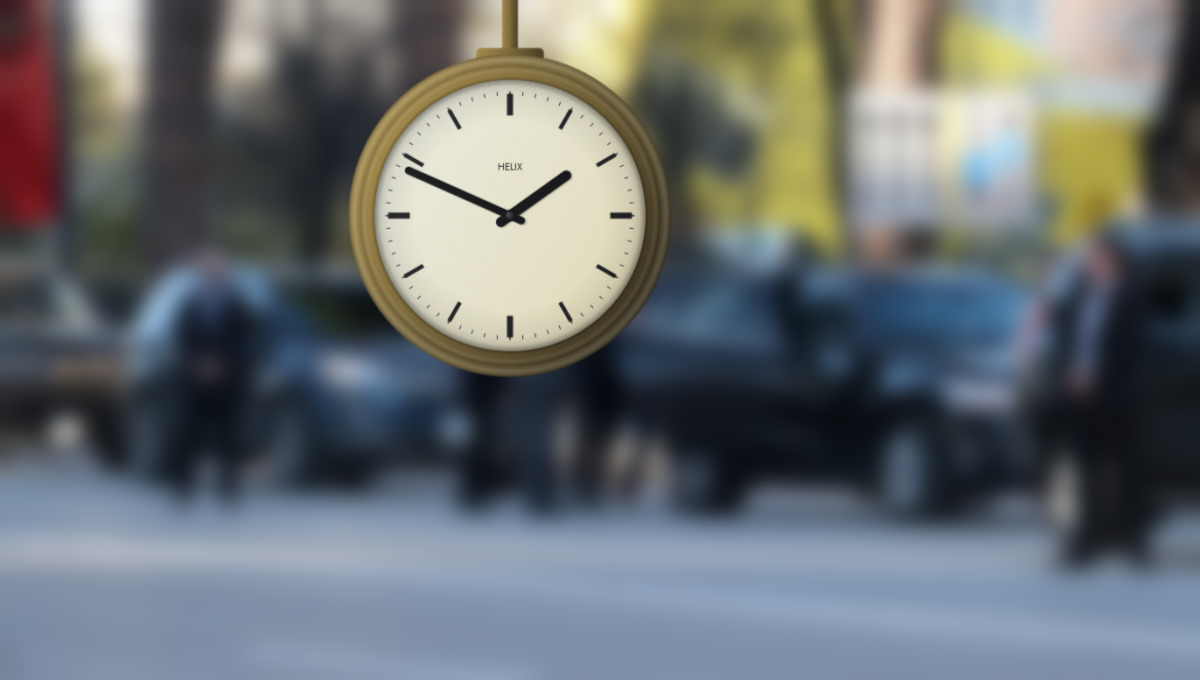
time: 1:49
